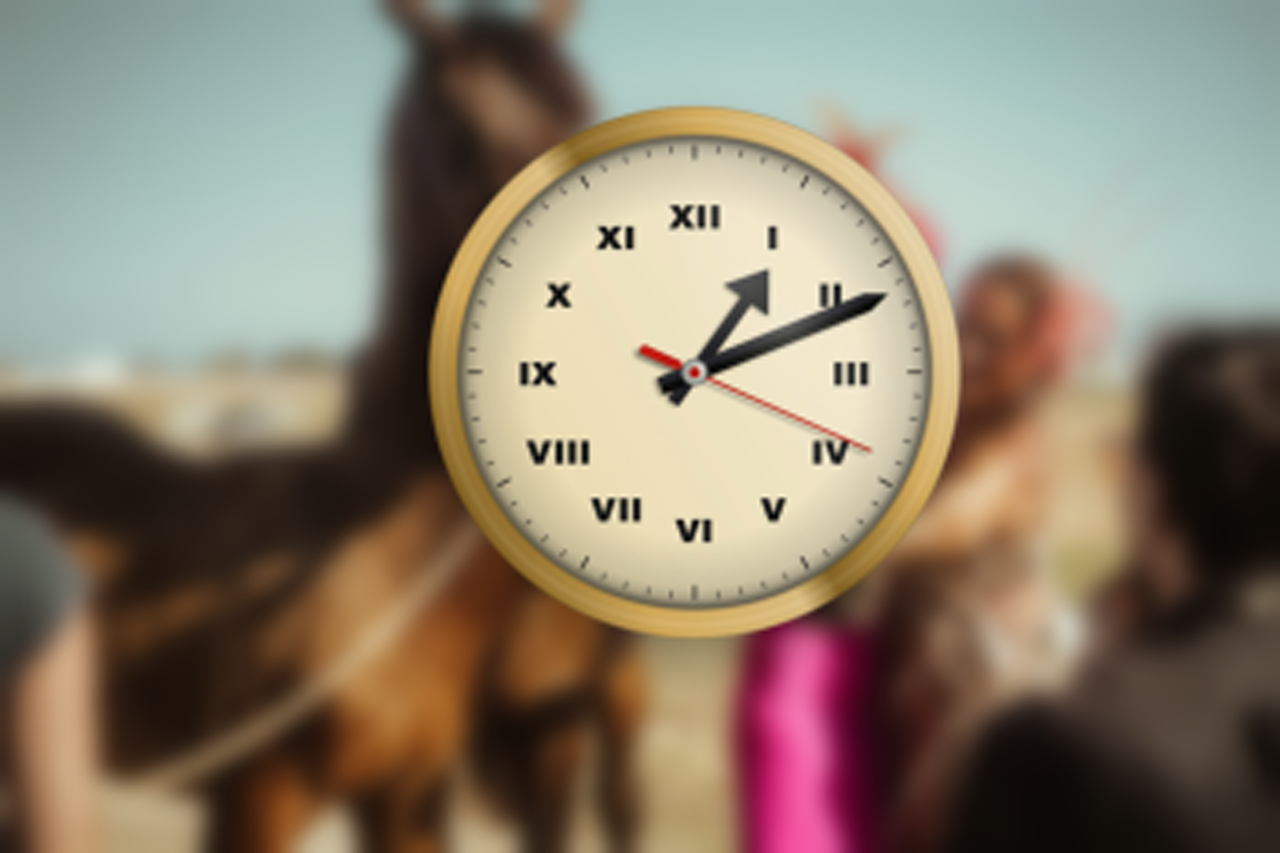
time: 1:11:19
